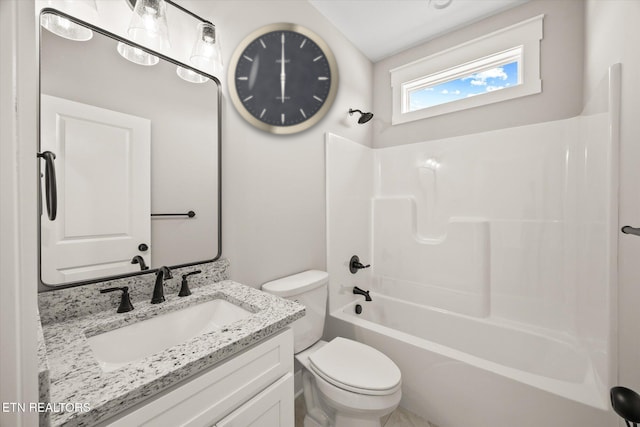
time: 6:00
